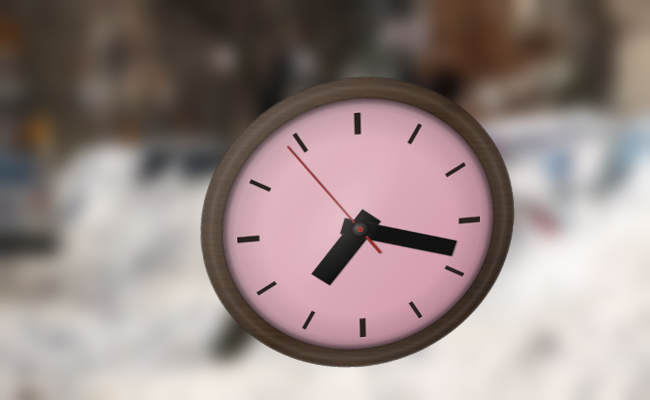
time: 7:17:54
